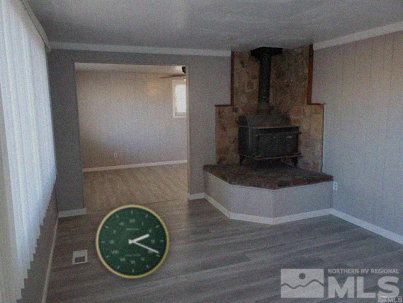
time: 2:19
